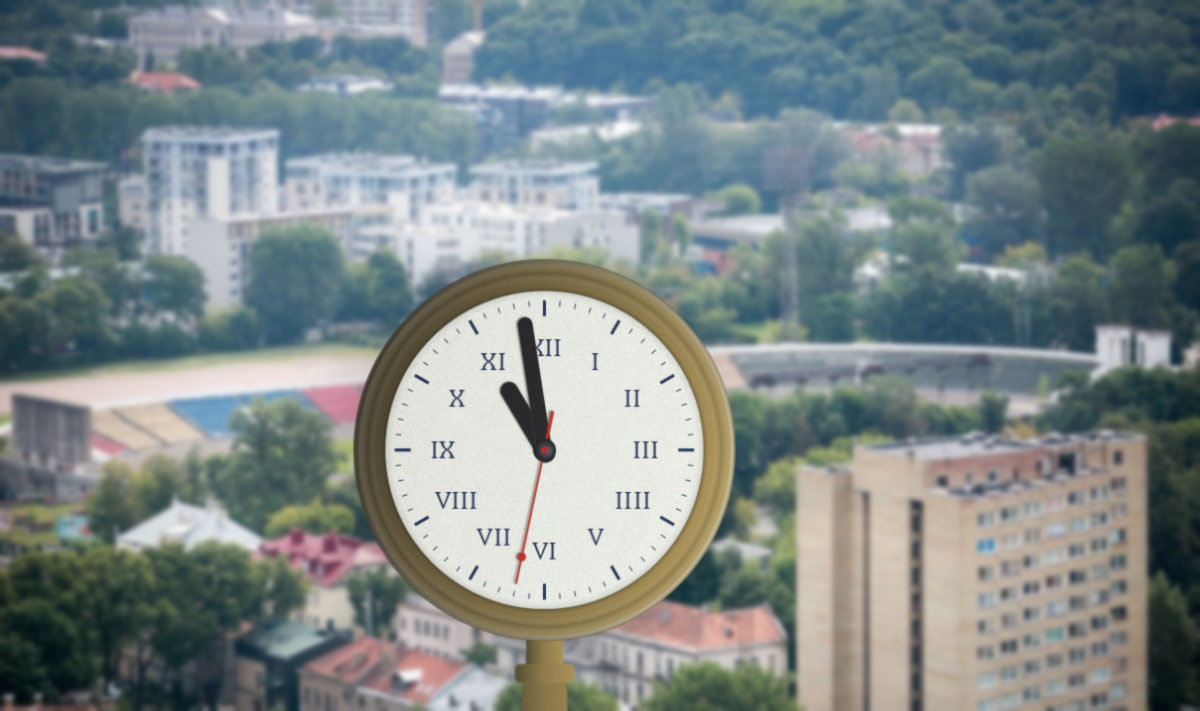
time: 10:58:32
